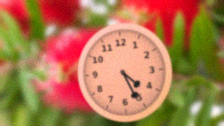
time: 4:26
